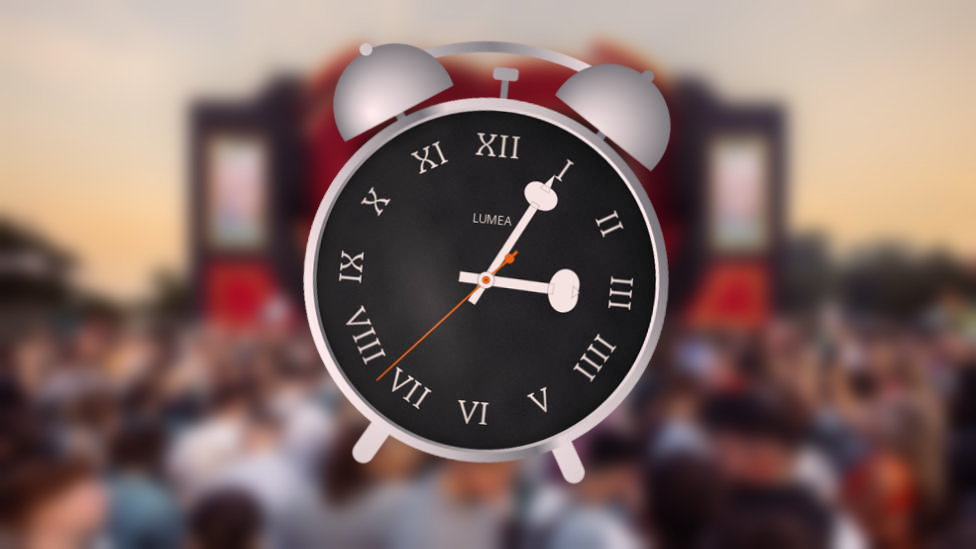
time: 3:04:37
